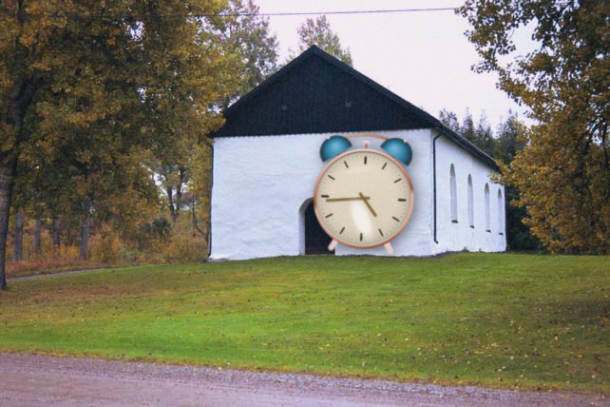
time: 4:44
